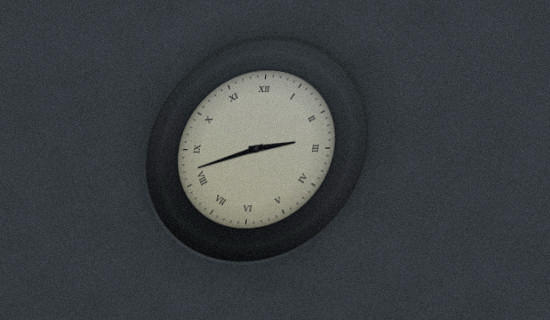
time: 2:42
